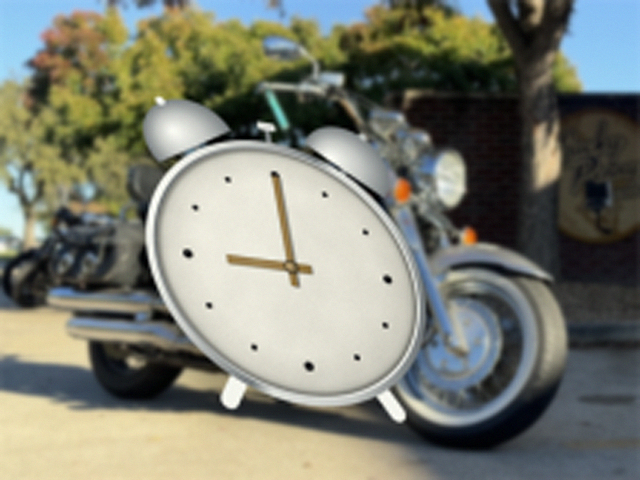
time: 9:00
